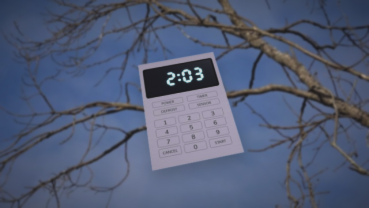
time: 2:03
